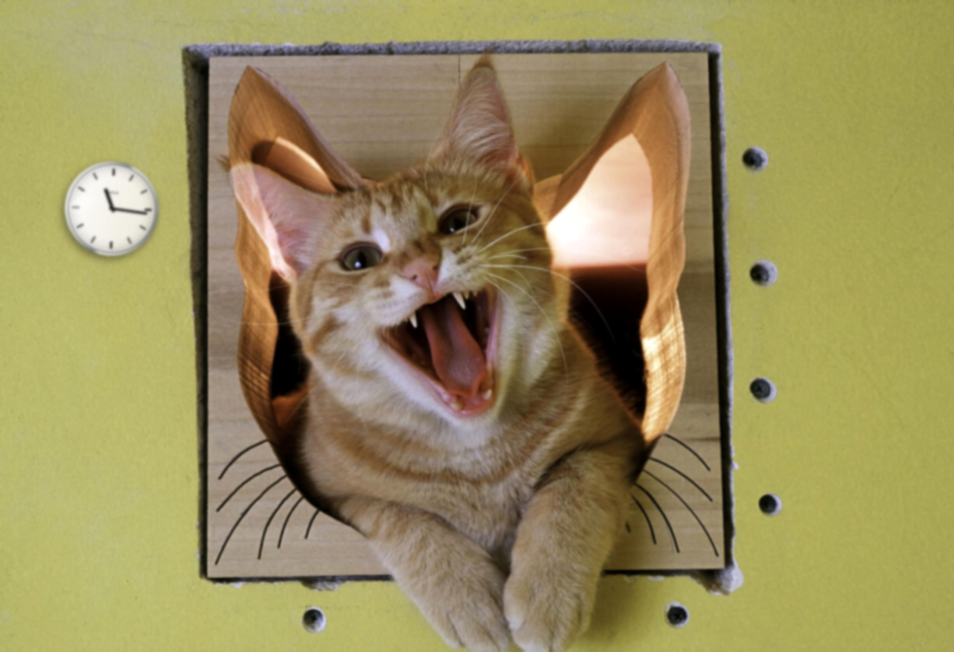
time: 11:16
